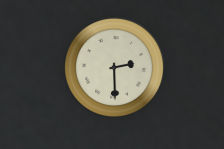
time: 2:29
